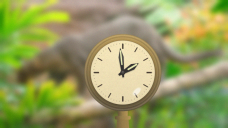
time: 1:59
